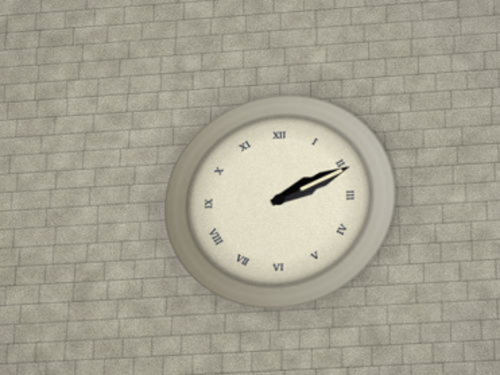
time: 2:11
